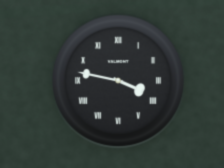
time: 3:47
